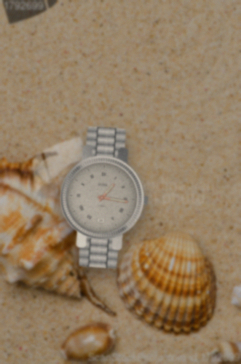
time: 1:16
